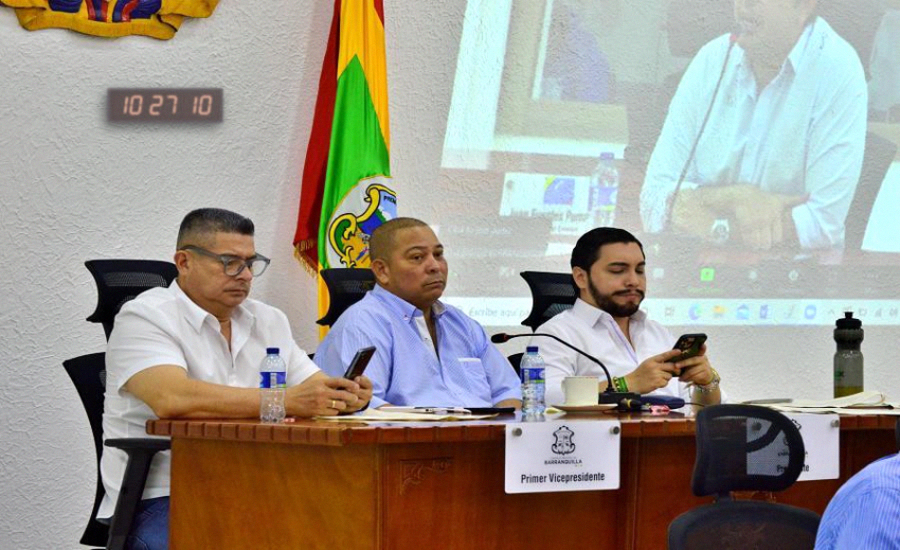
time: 10:27:10
